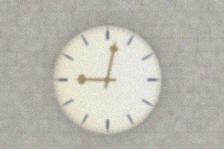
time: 9:02
